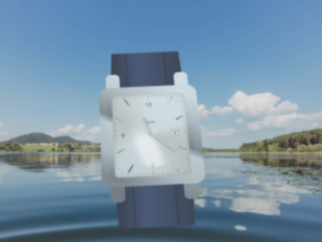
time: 11:22
